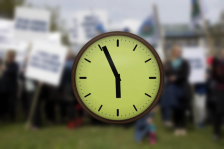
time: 5:56
